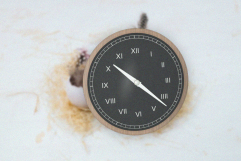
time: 10:22
